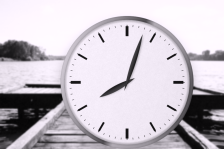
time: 8:03
